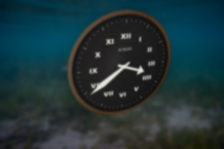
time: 3:39
